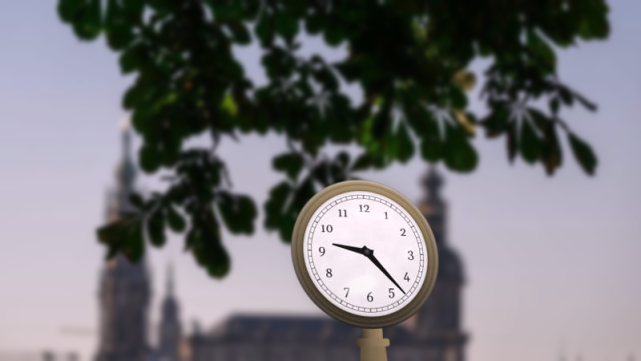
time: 9:23
